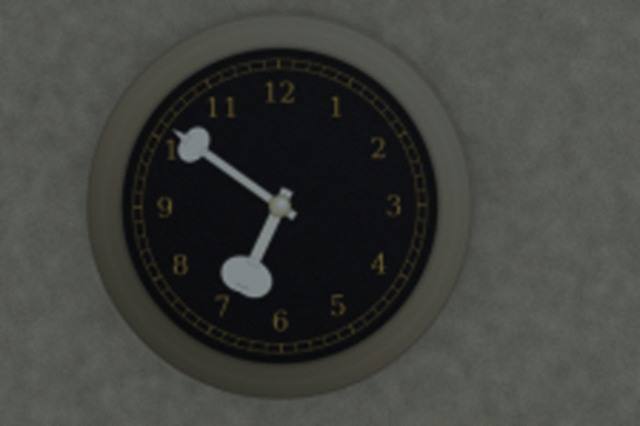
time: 6:51
